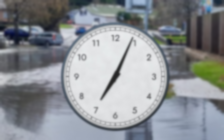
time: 7:04
